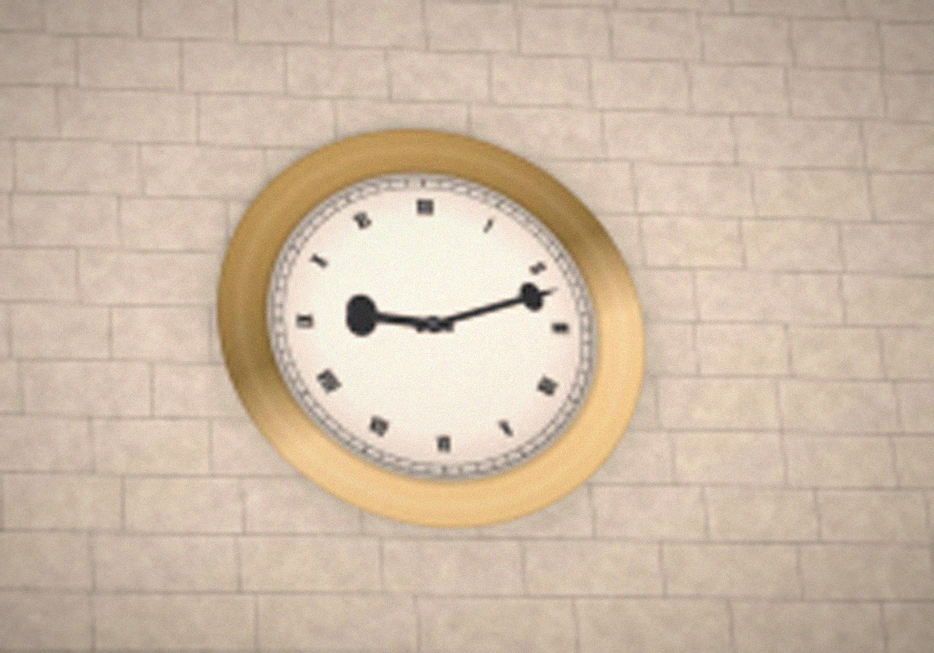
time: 9:12
